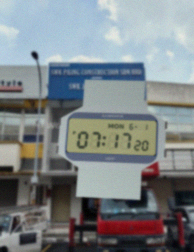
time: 7:17:20
